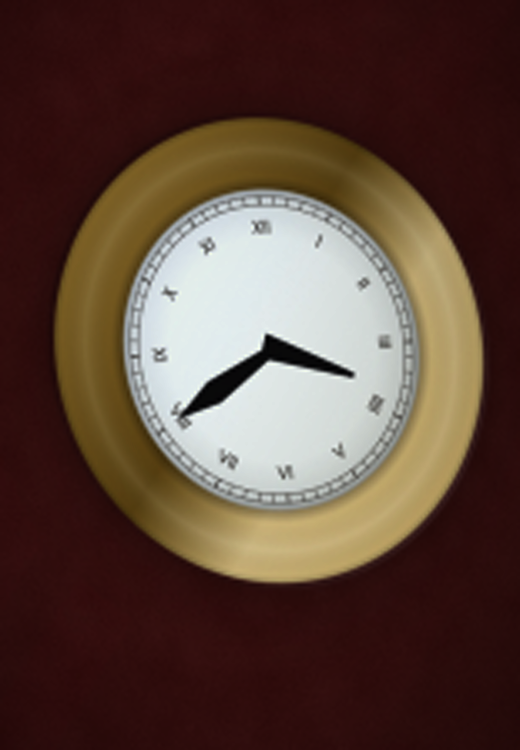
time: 3:40
